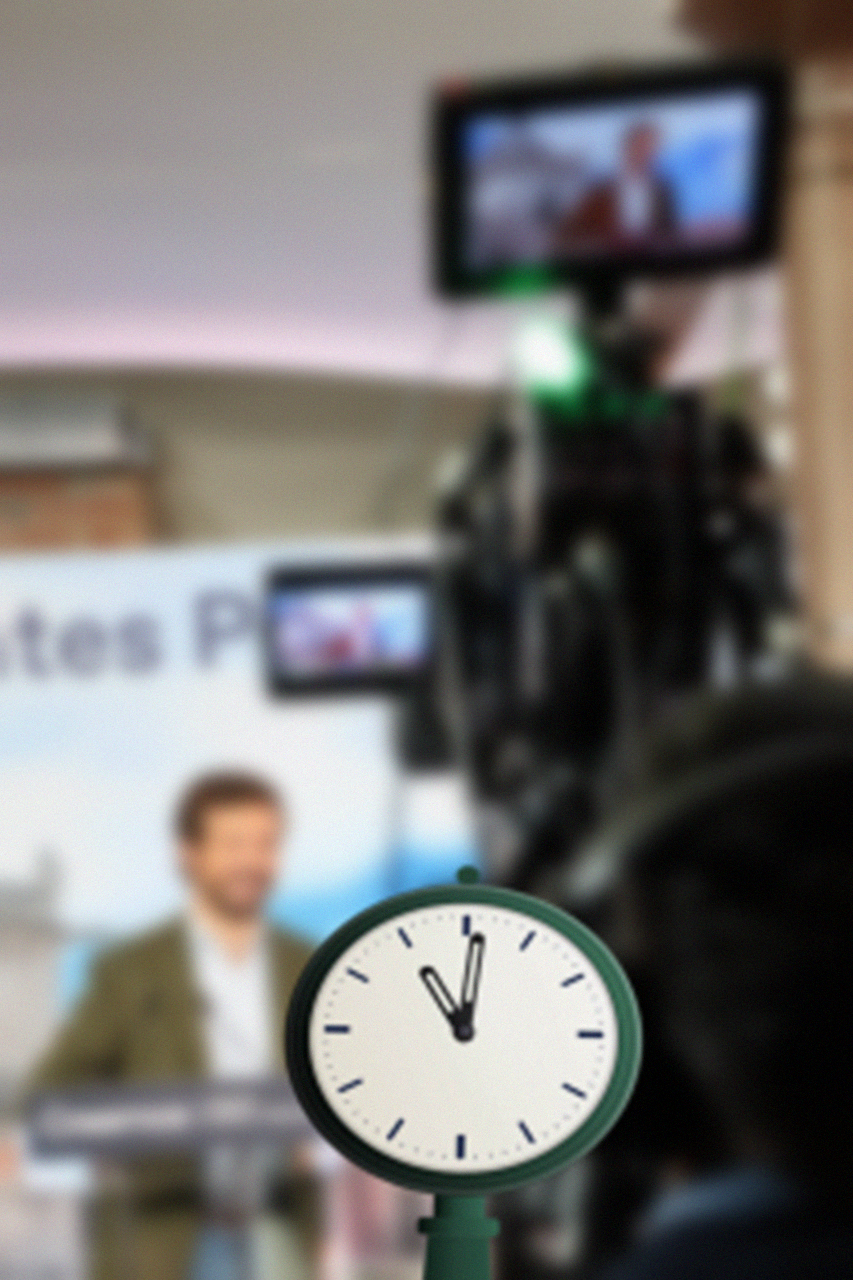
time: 11:01
